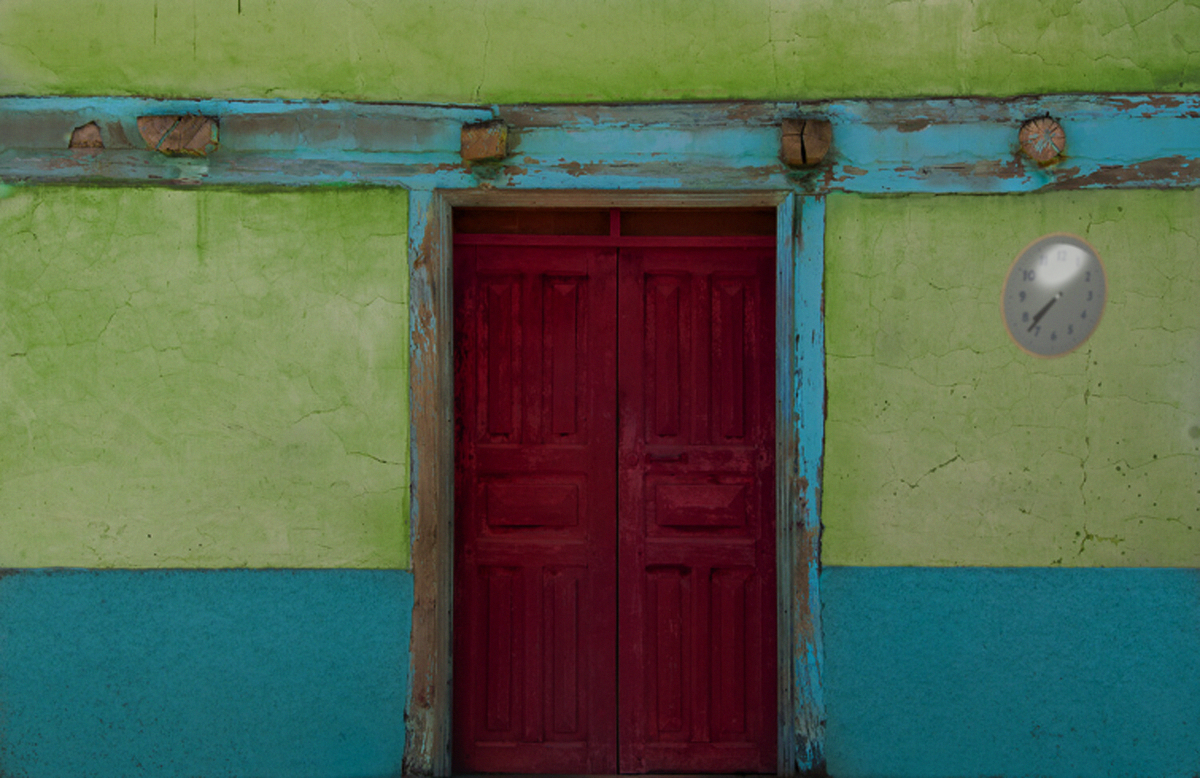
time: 7:37
